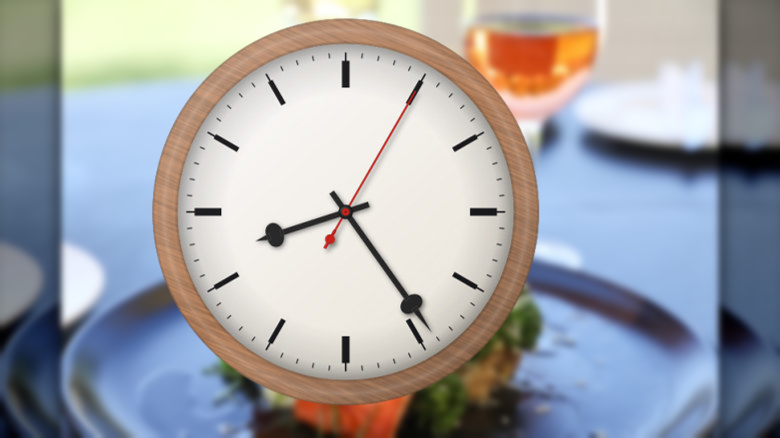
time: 8:24:05
